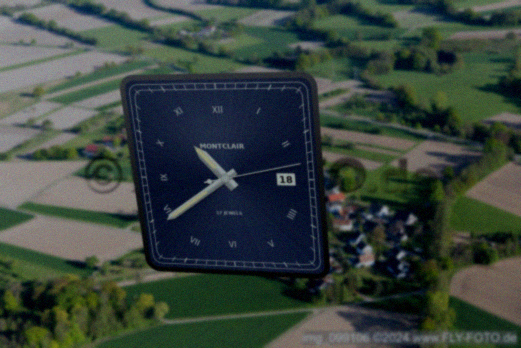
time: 10:39:13
